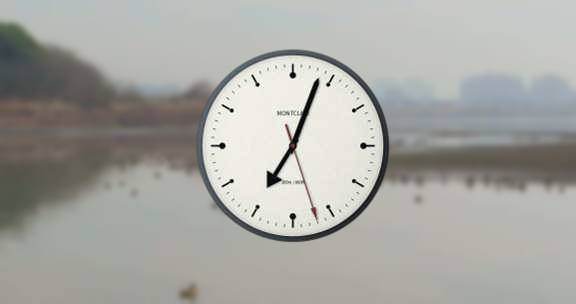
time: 7:03:27
